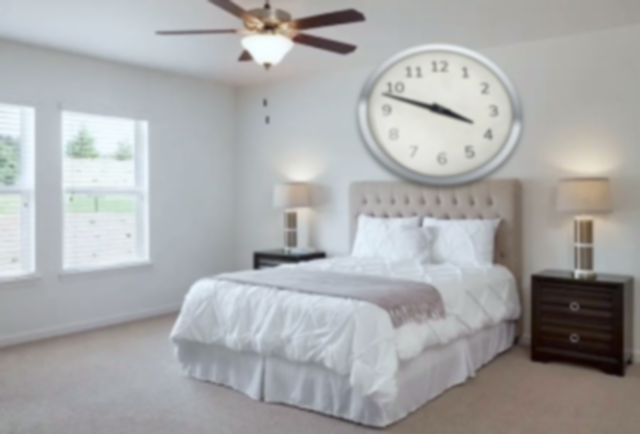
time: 3:48
